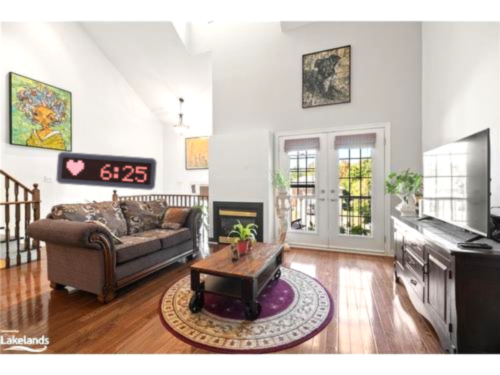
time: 6:25
